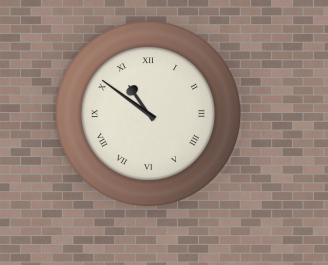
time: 10:51
